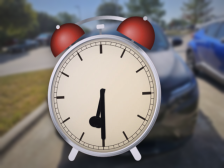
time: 6:30
